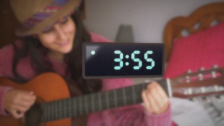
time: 3:55
